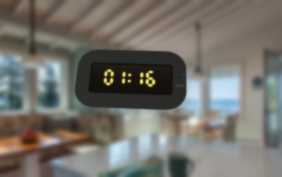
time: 1:16
